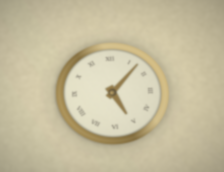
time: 5:07
